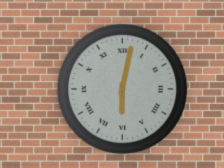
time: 6:02
